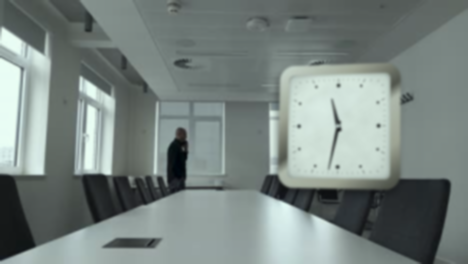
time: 11:32
